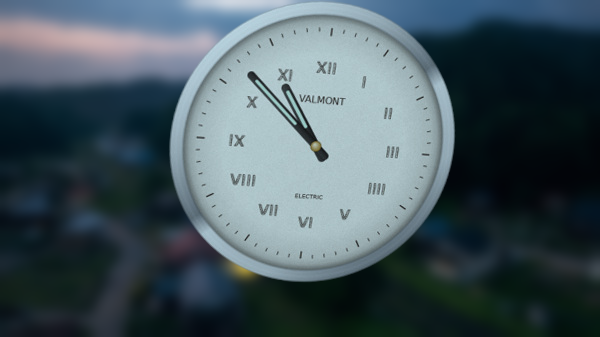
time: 10:52
